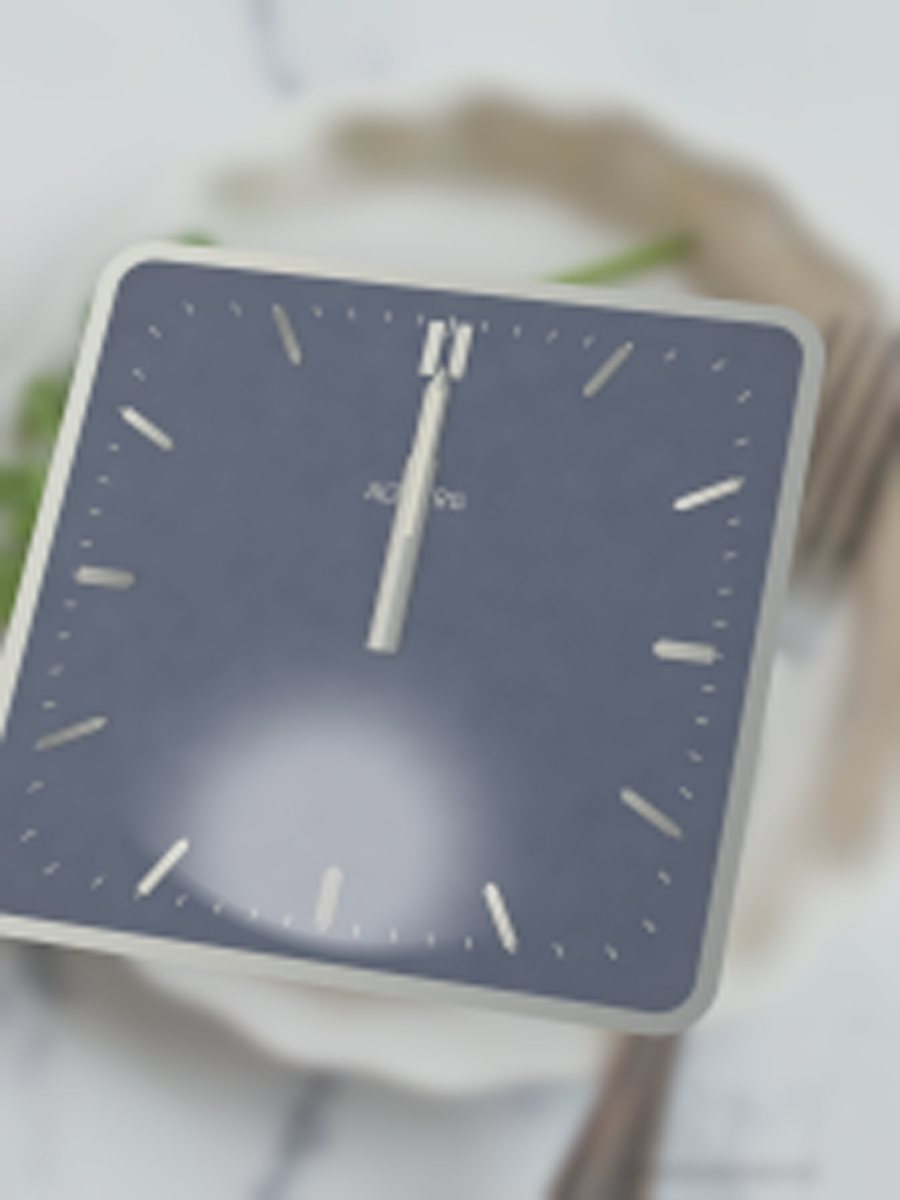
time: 12:00
